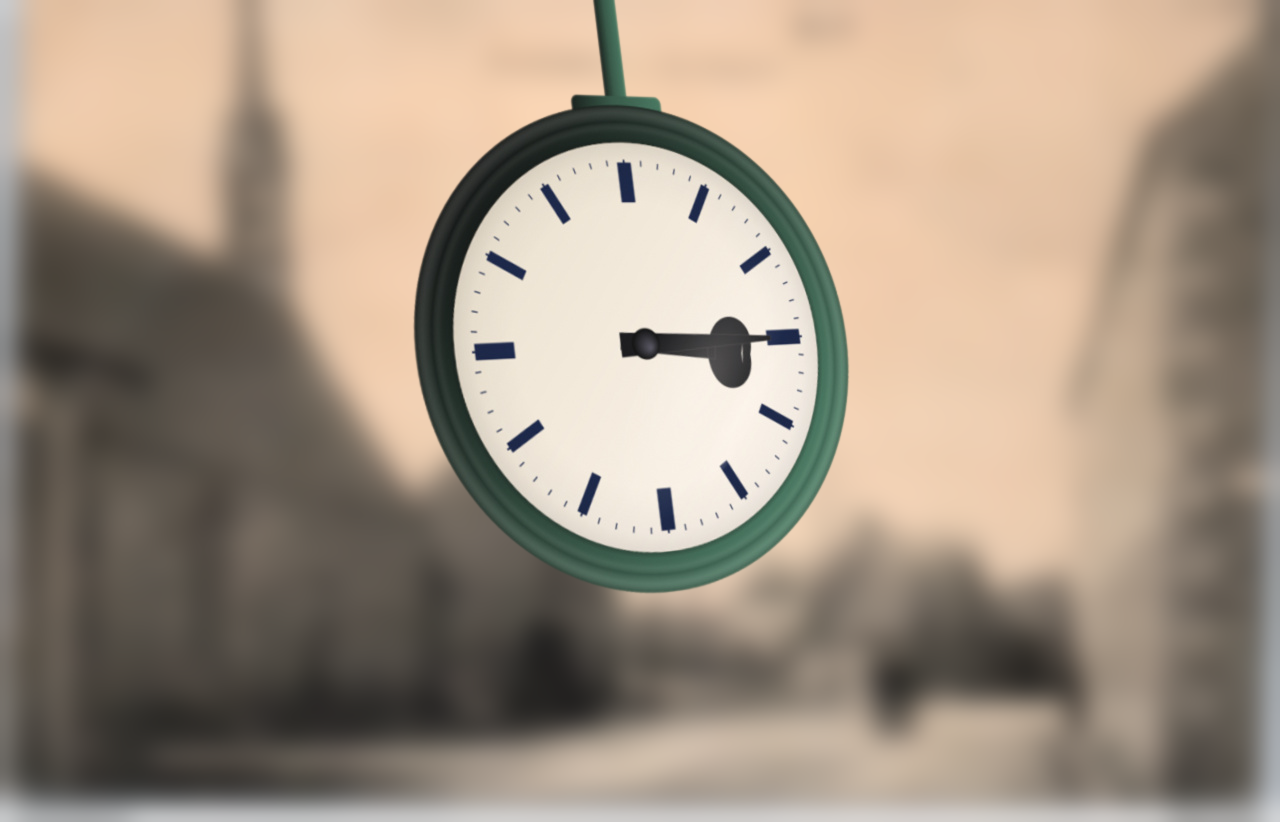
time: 3:15
